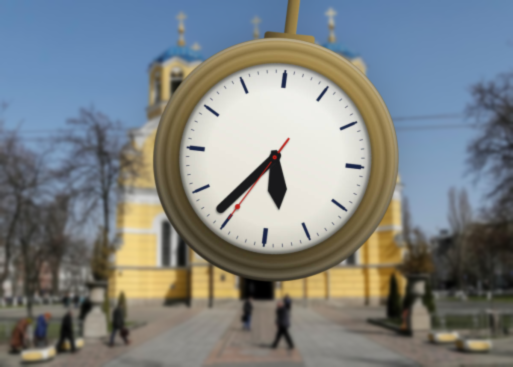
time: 5:36:35
